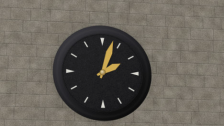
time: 2:03
